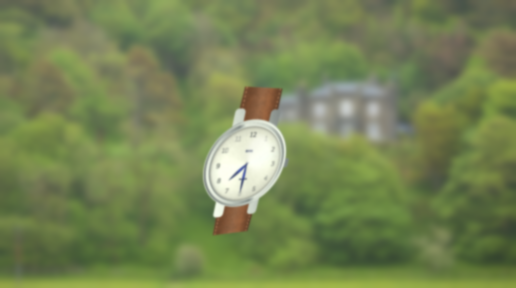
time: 7:30
